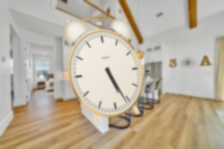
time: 5:26
